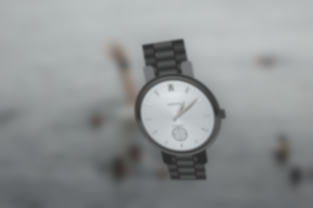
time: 1:09
